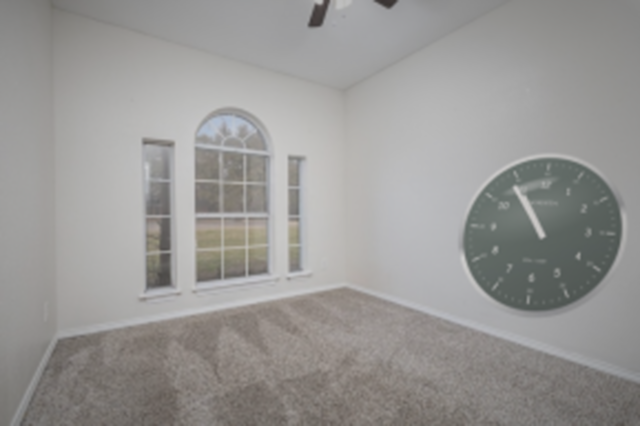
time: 10:54
